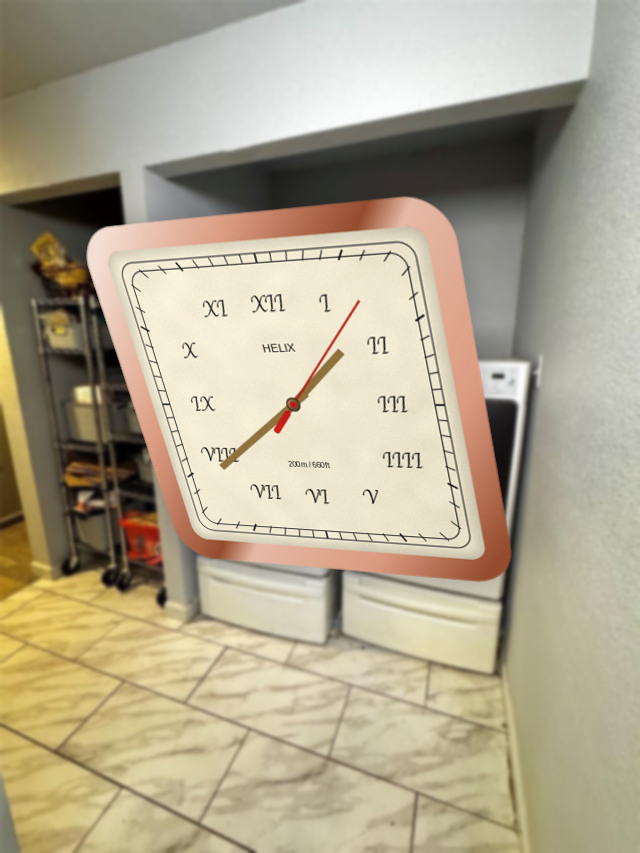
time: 1:39:07
